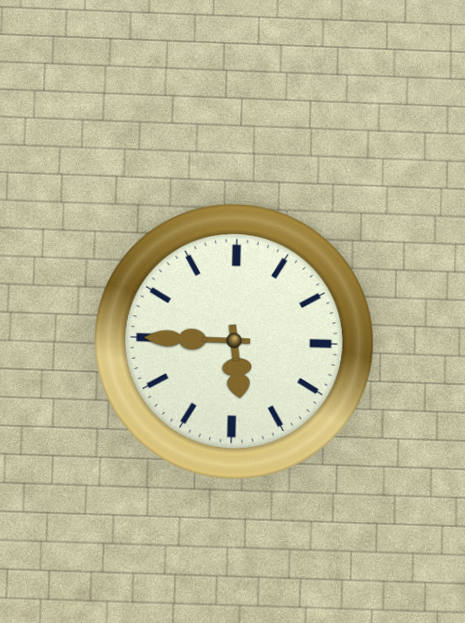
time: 5:45
